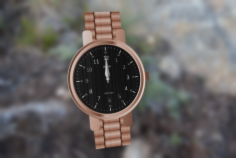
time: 12:00
